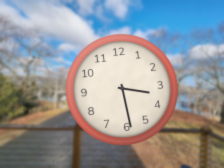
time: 3:29
